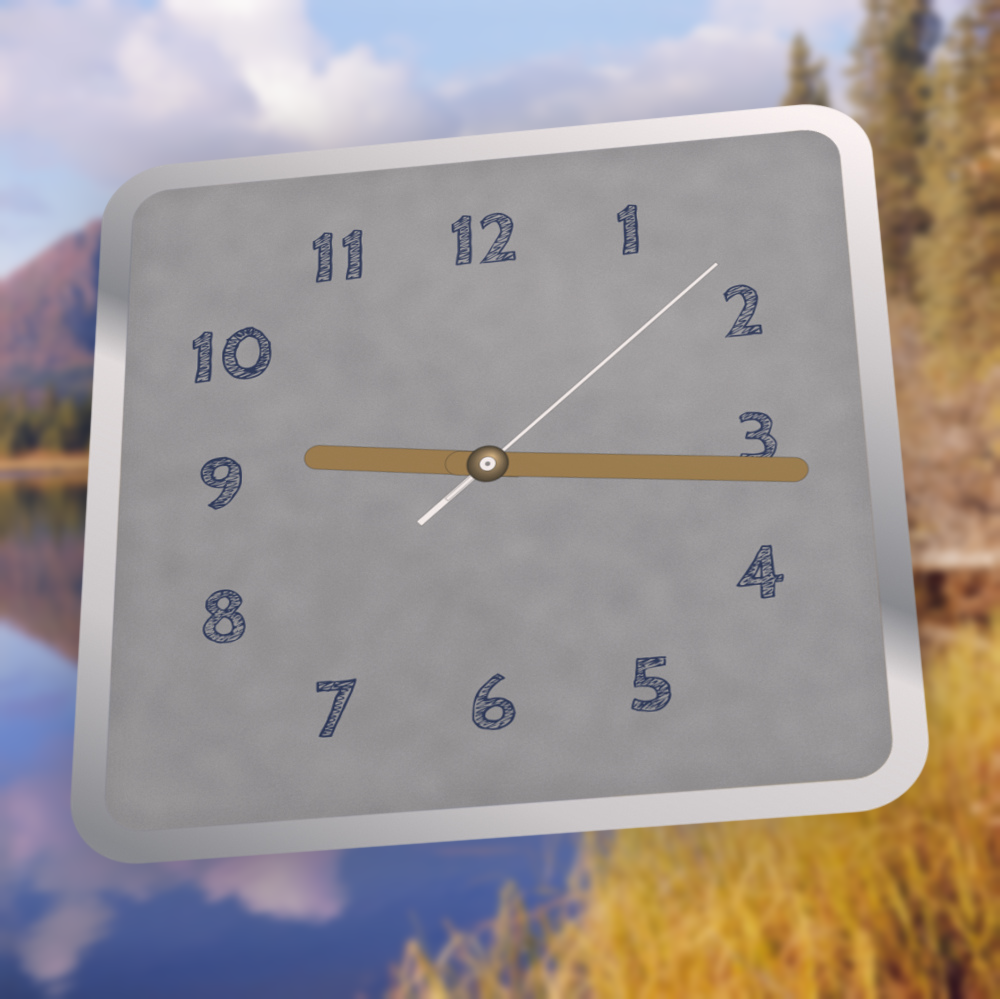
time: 9:16:08
